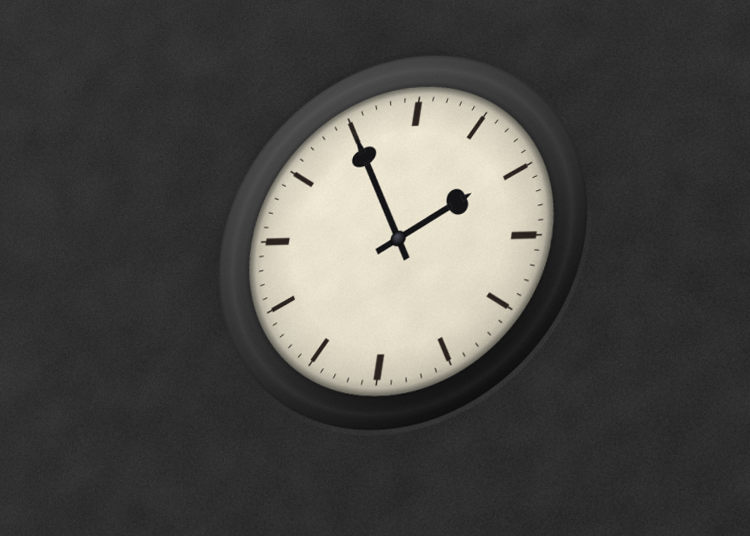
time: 1:55
